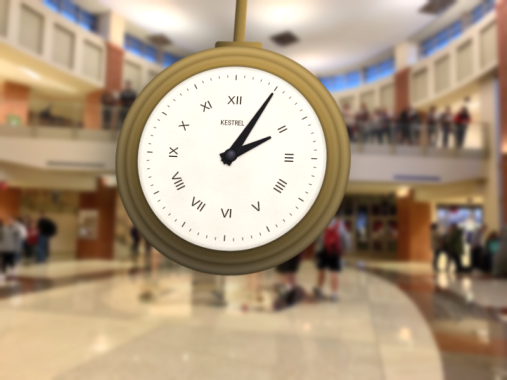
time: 2:05
